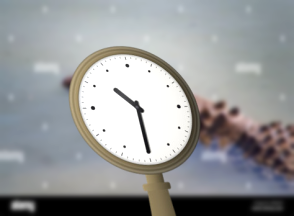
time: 10:30
